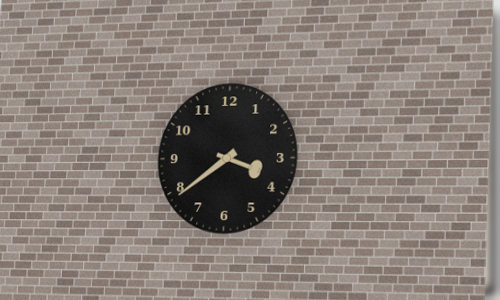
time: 3:39
